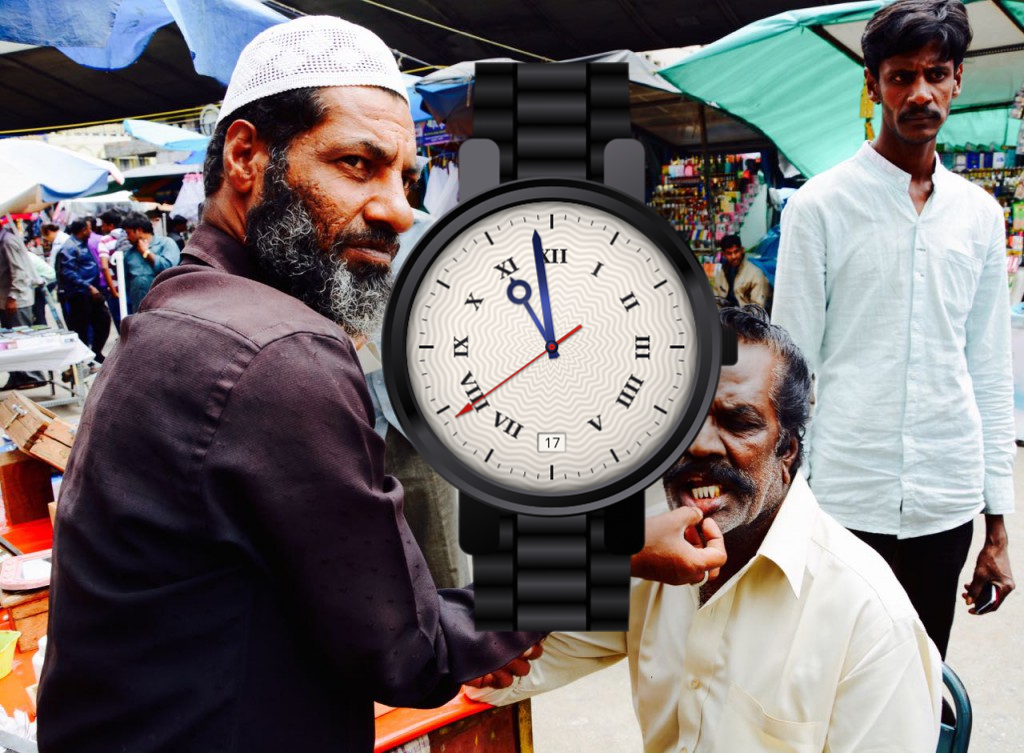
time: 10:58:39
